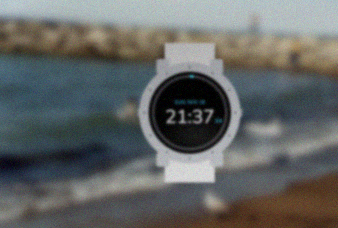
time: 21:37
